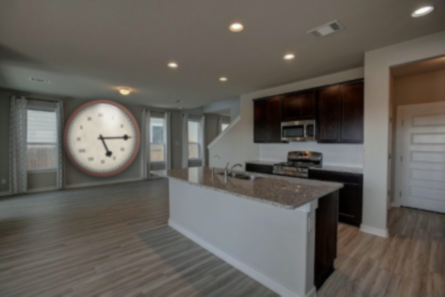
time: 5:15
